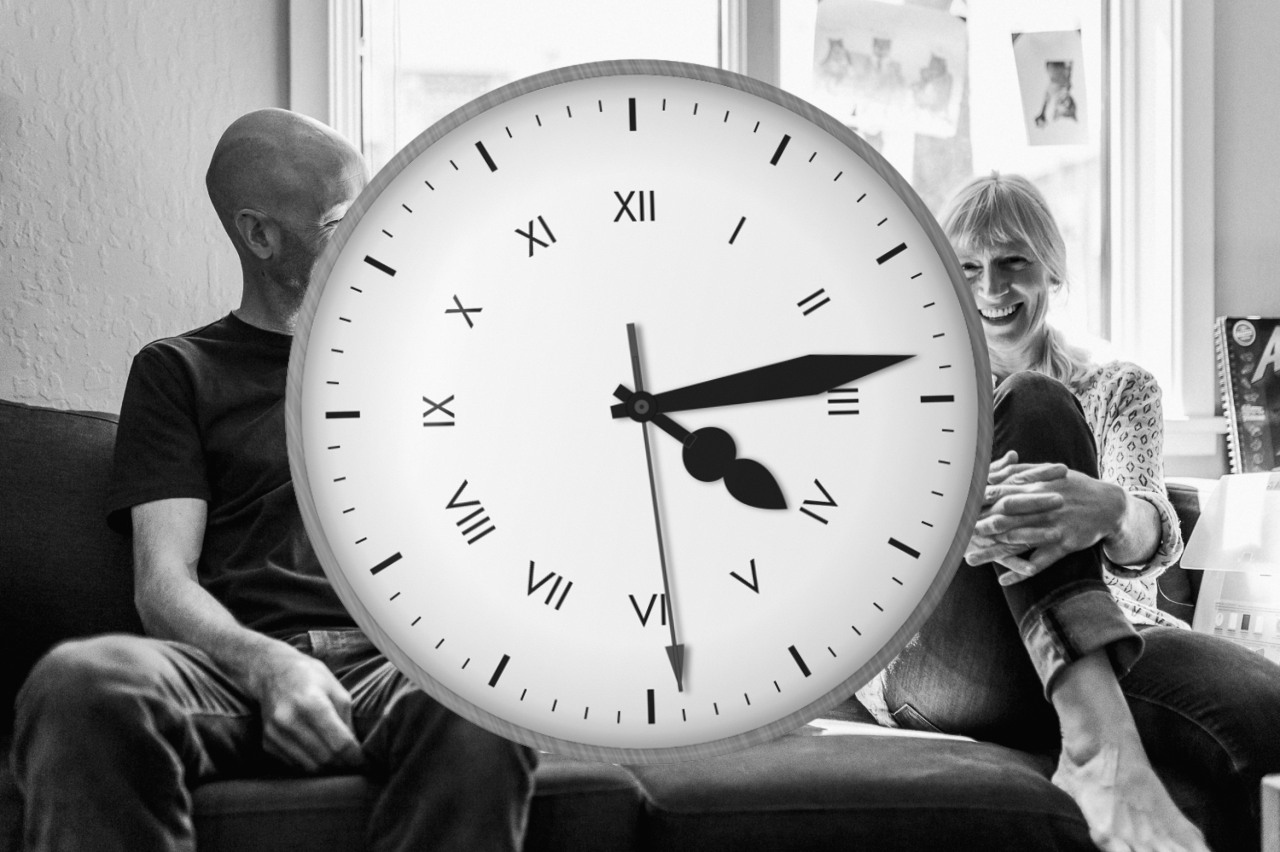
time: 4:13:29
